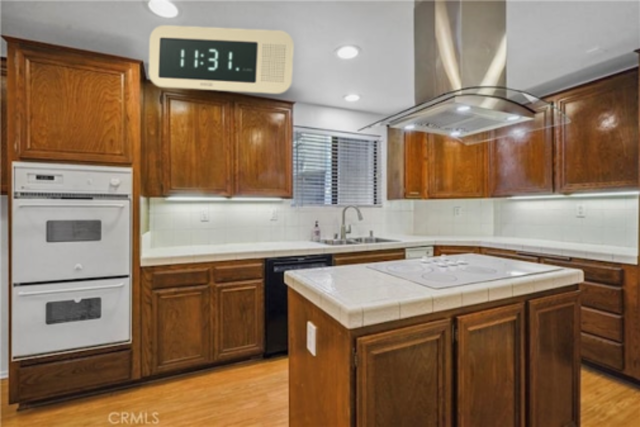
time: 11:31
